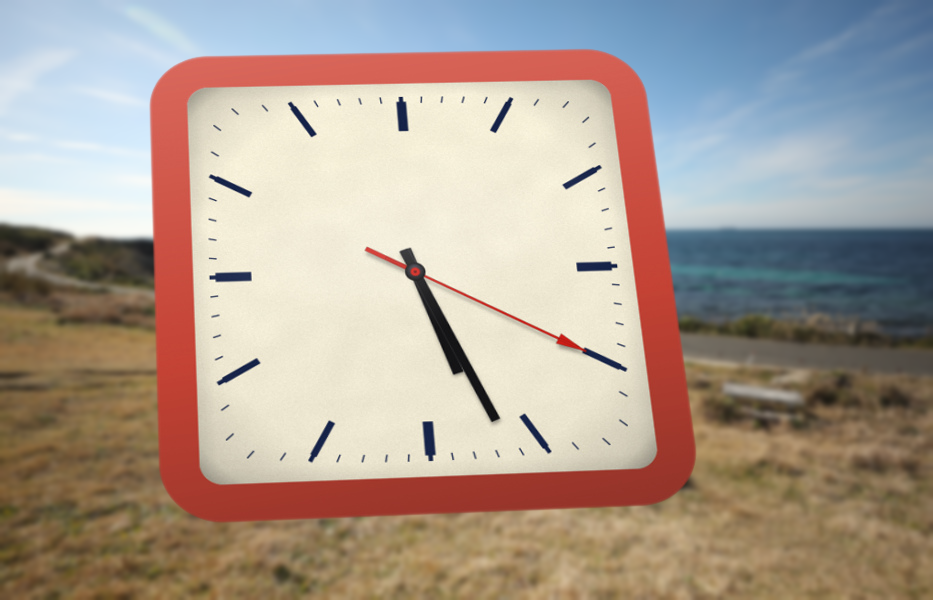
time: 5:26:20
